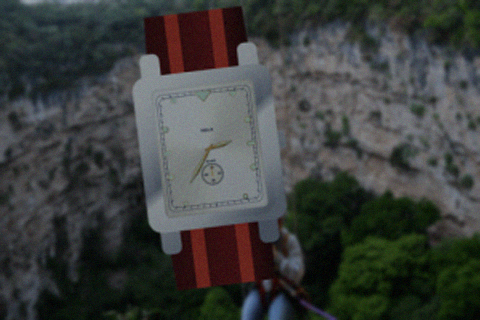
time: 2:36
